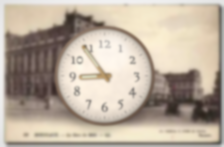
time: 8:54
